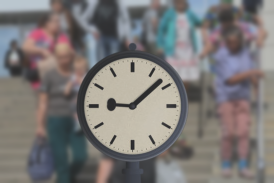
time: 9:08
